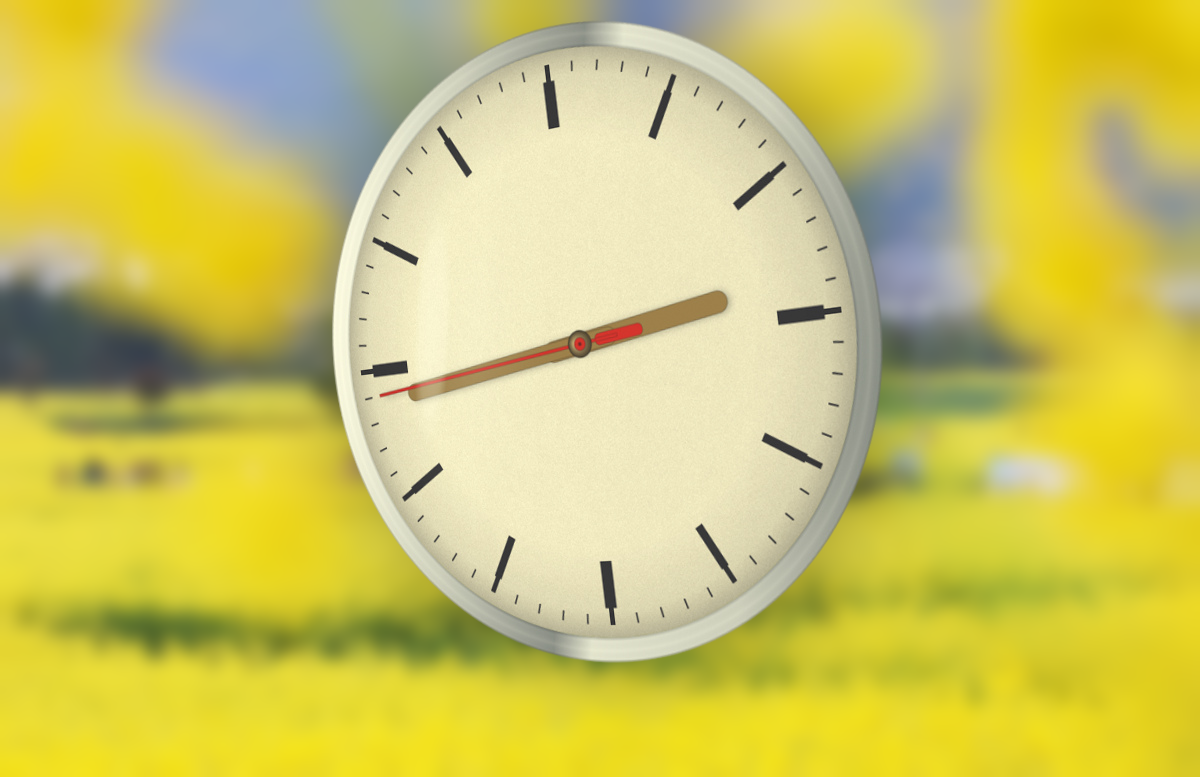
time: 2:43:44
